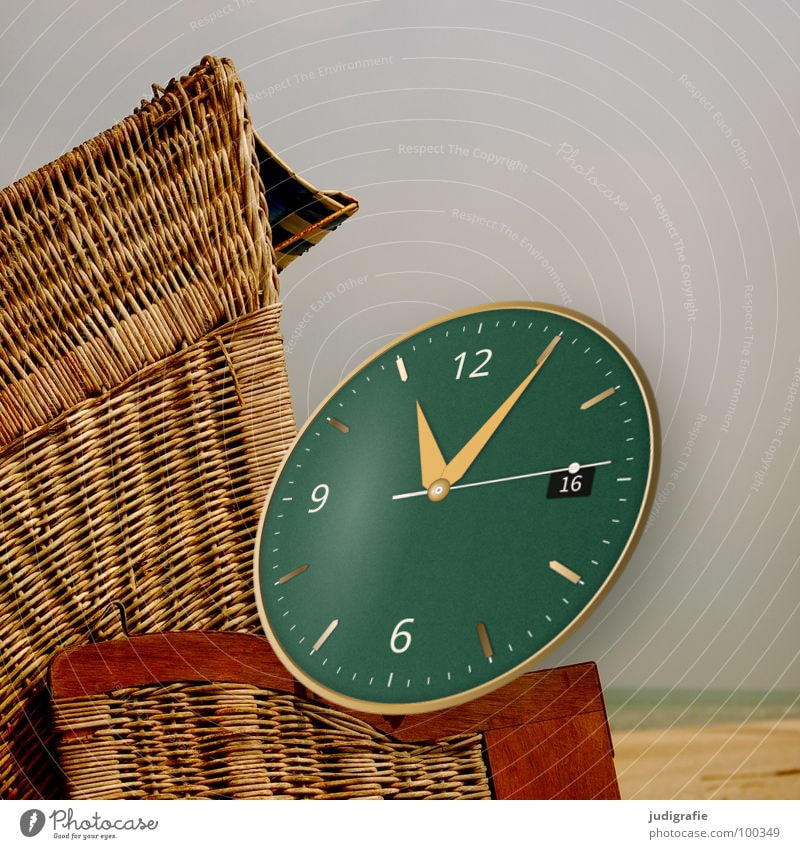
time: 11:05:14
